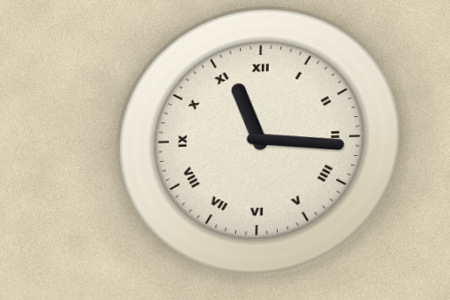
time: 11:16
